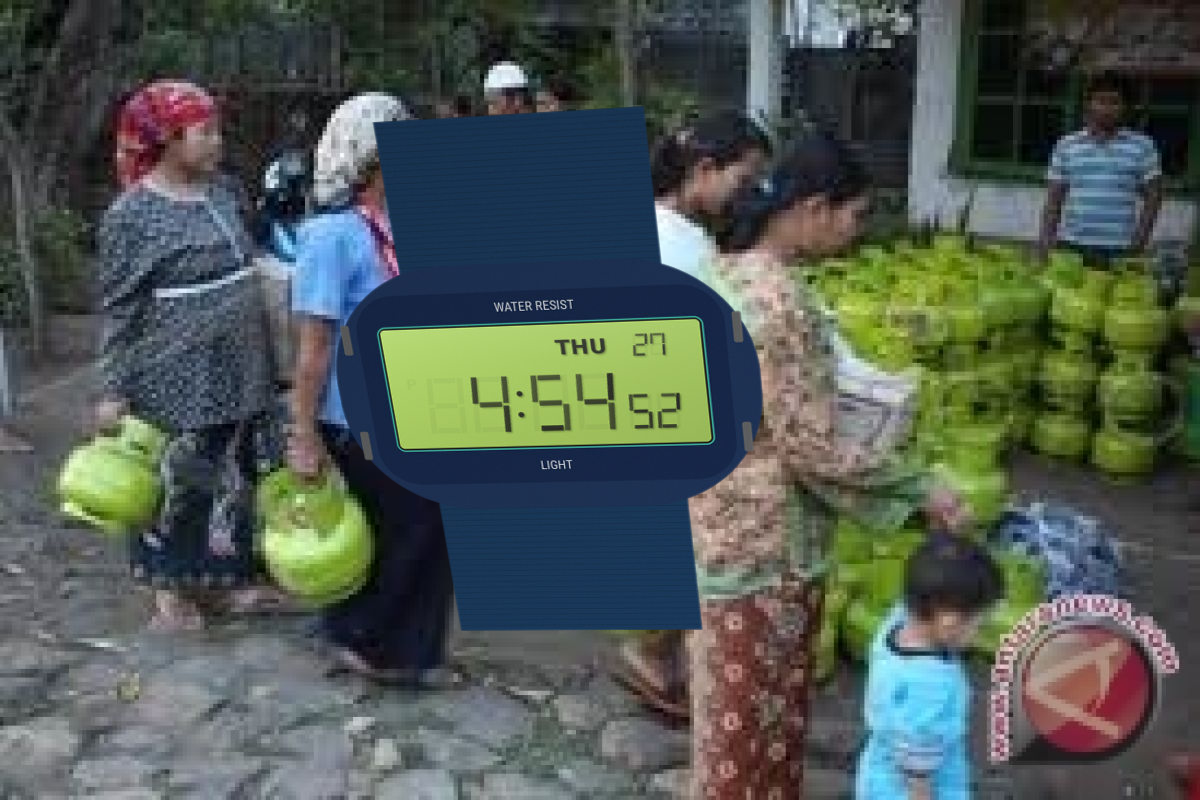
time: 4:54:52
